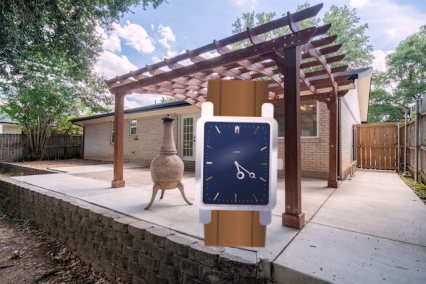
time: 5:21
